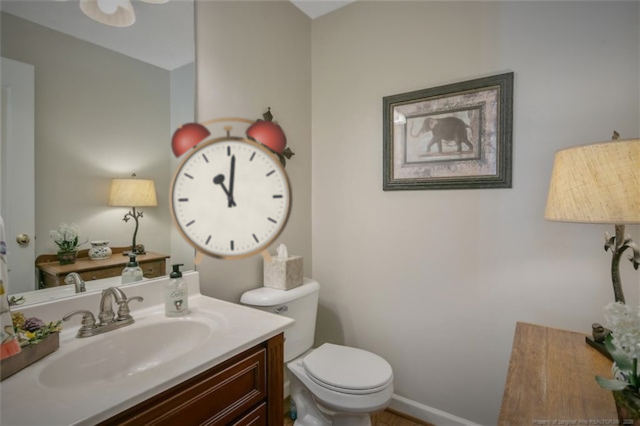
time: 11:01
